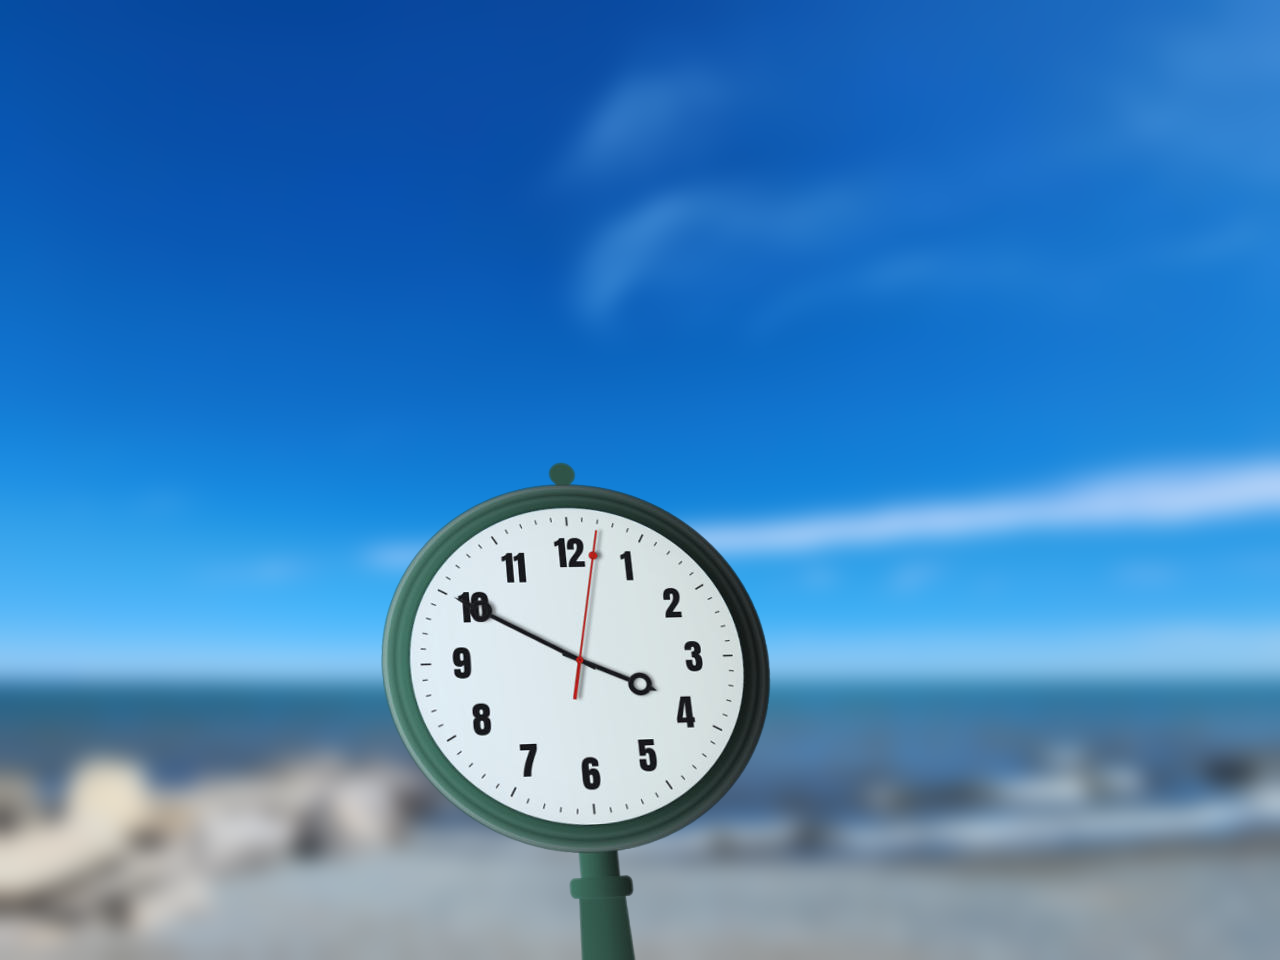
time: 3:50:02
